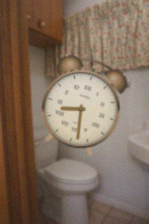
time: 8:28
